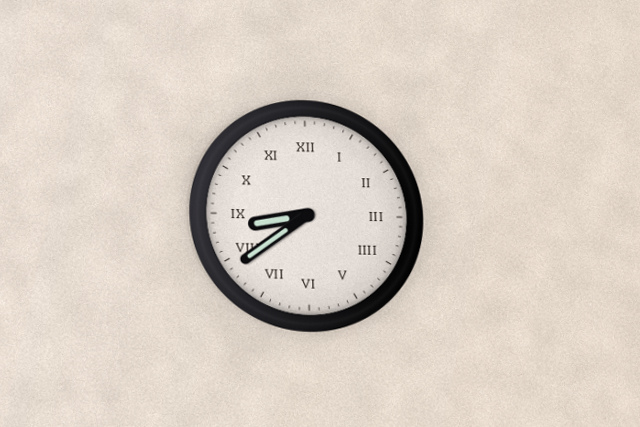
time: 8:39
